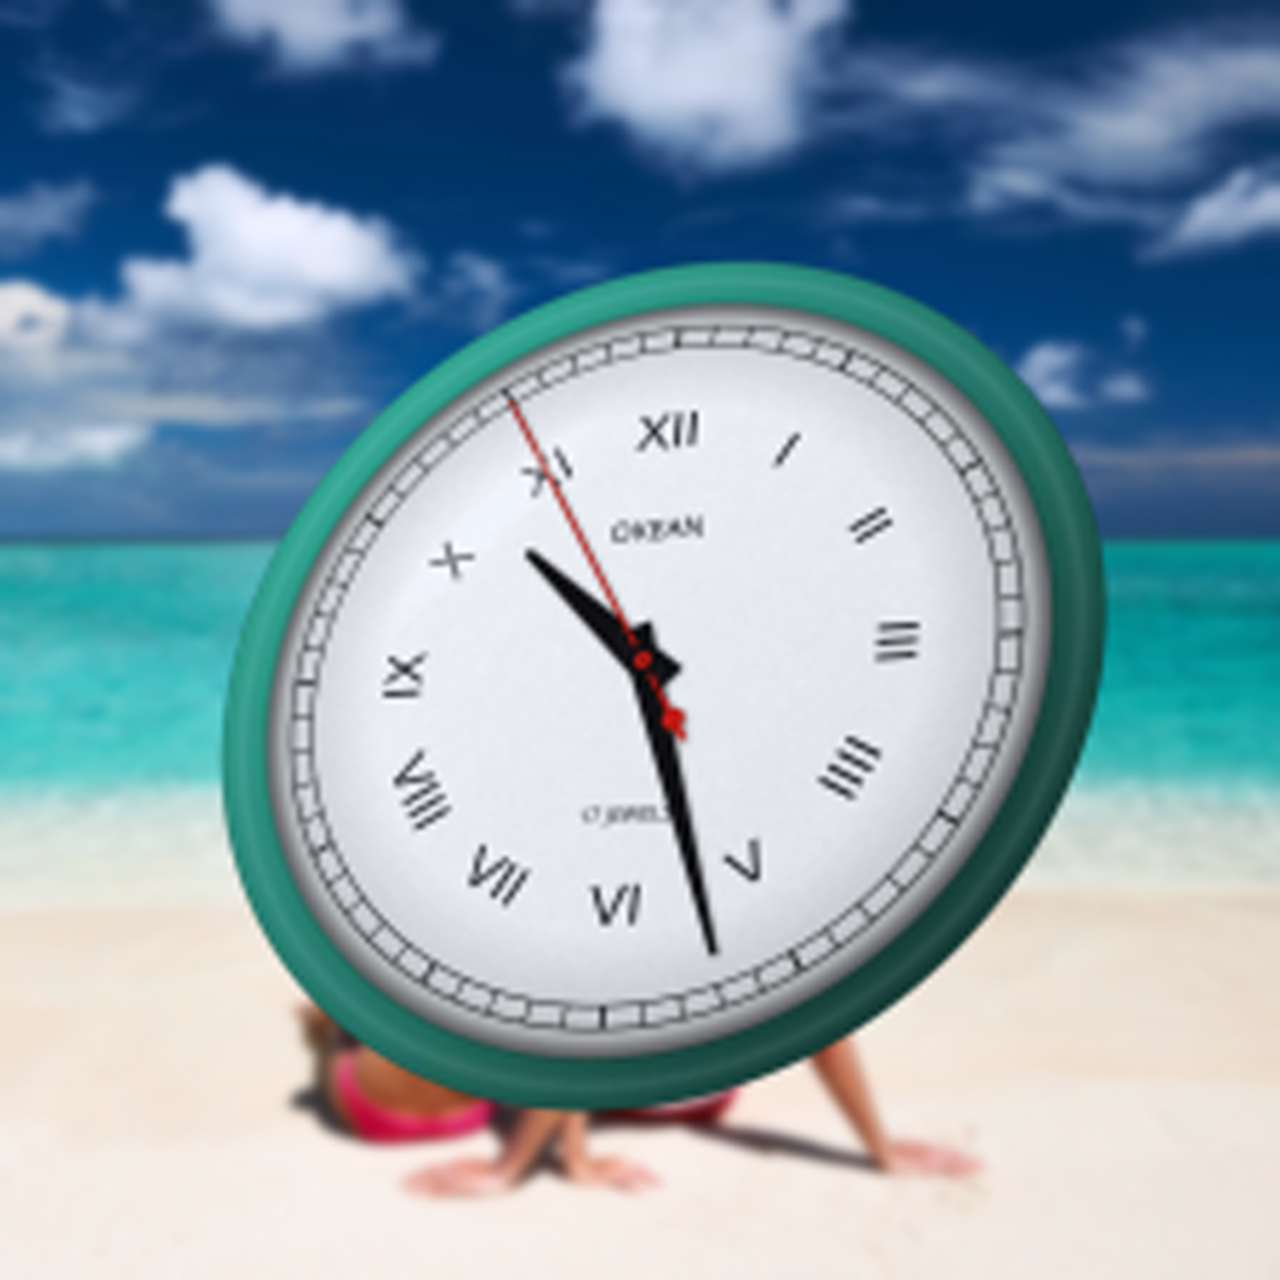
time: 10:26:55
